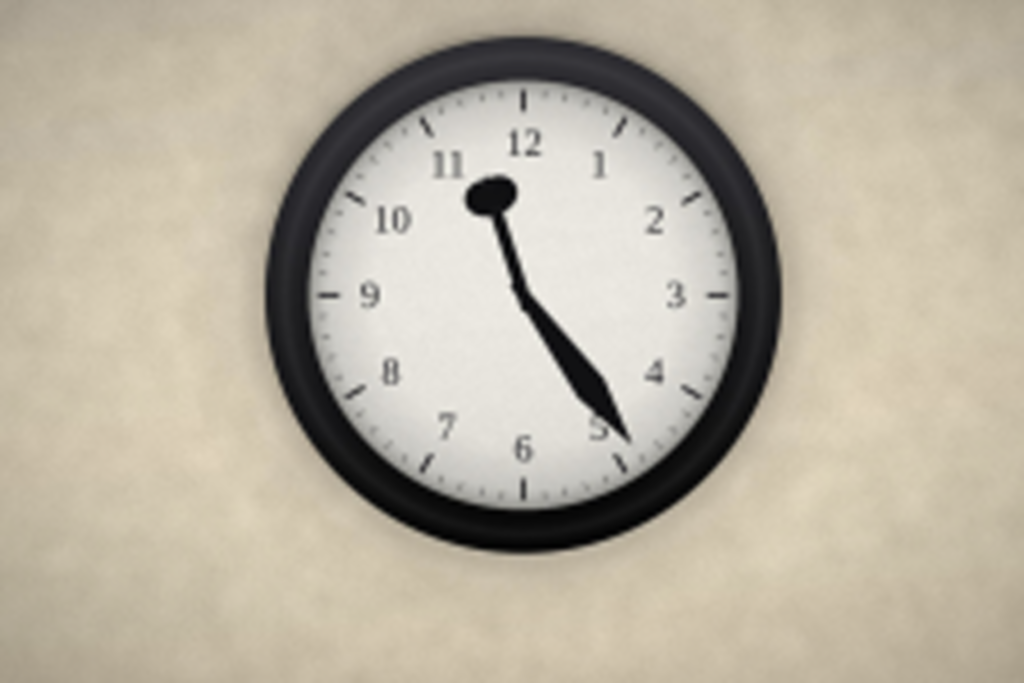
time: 11:24
